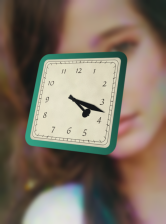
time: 4:18
